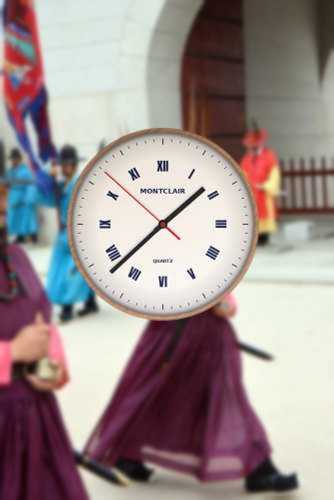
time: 1:37:52
